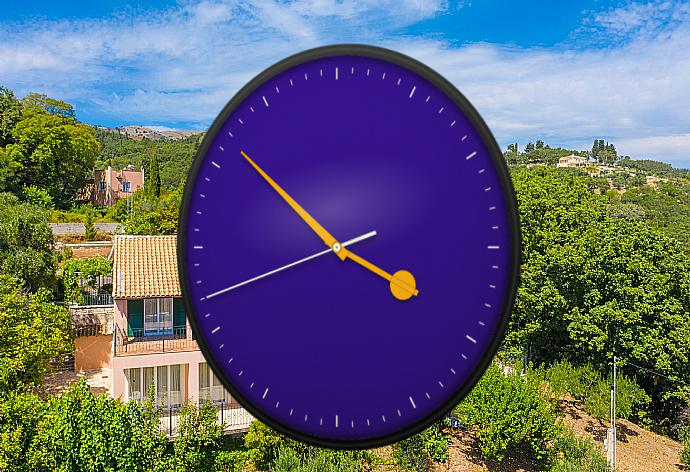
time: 3:51:42
